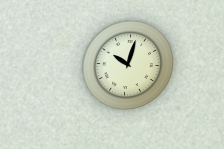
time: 10:02
